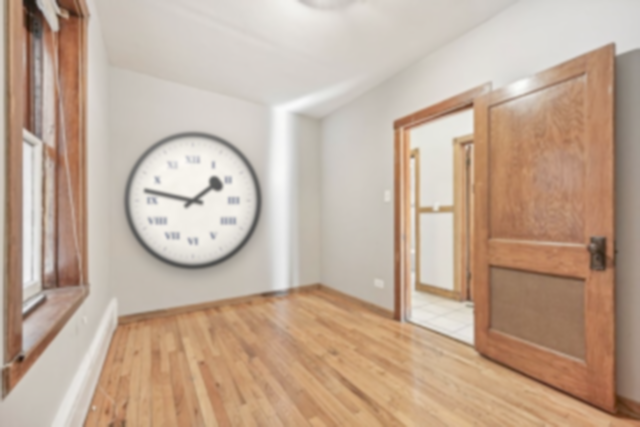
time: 1:47
